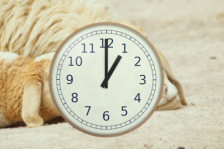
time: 1:00
